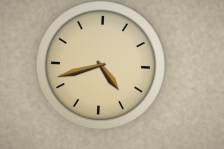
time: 4:42
